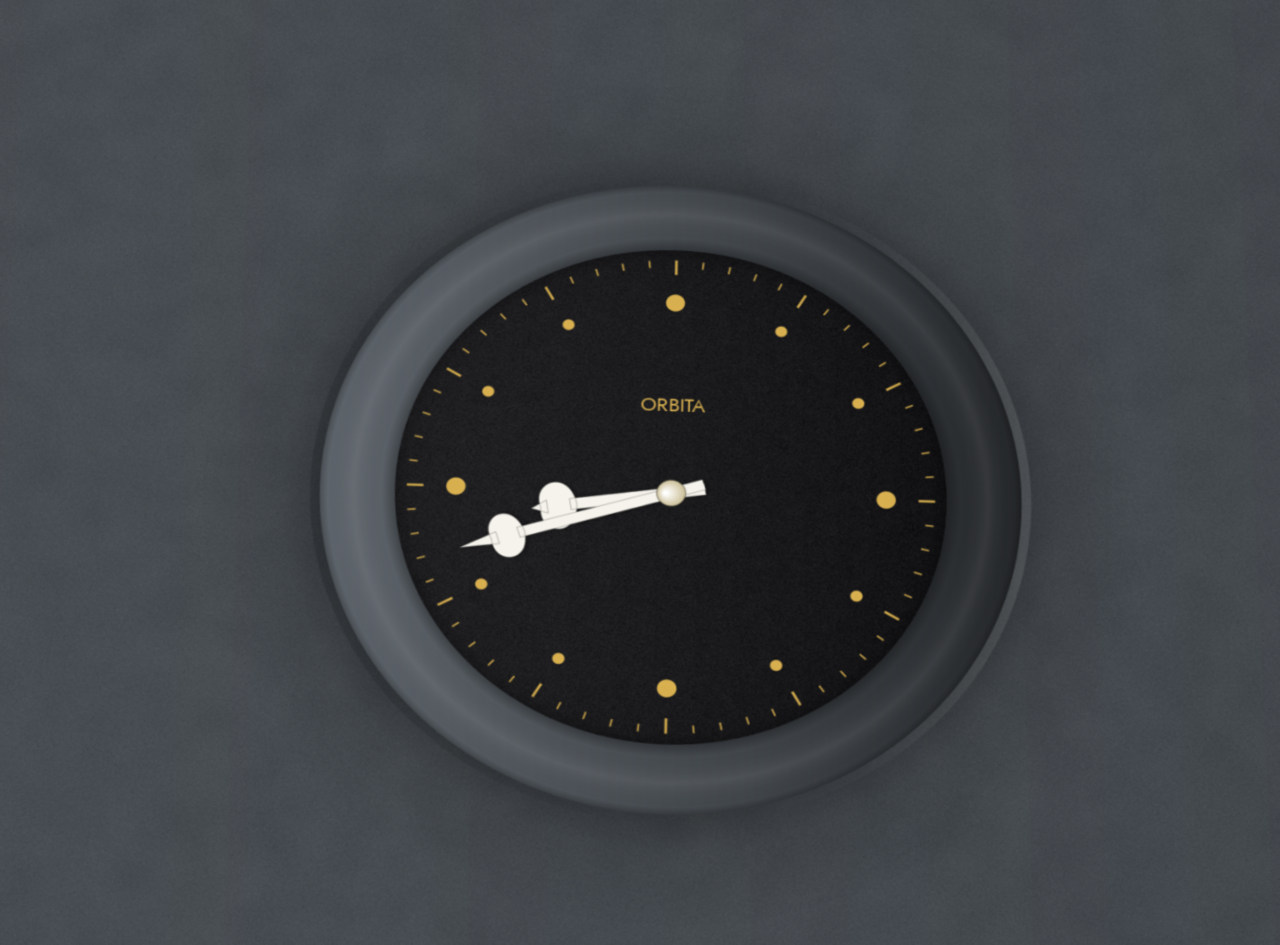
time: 8:42
